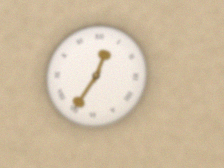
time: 12:35
